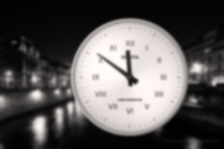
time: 11:51
